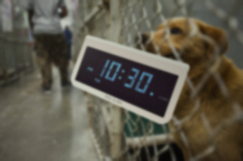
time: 10:30
